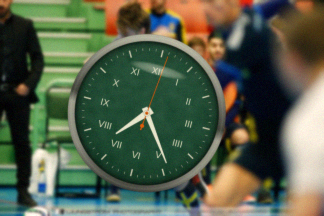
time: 7:24:01
